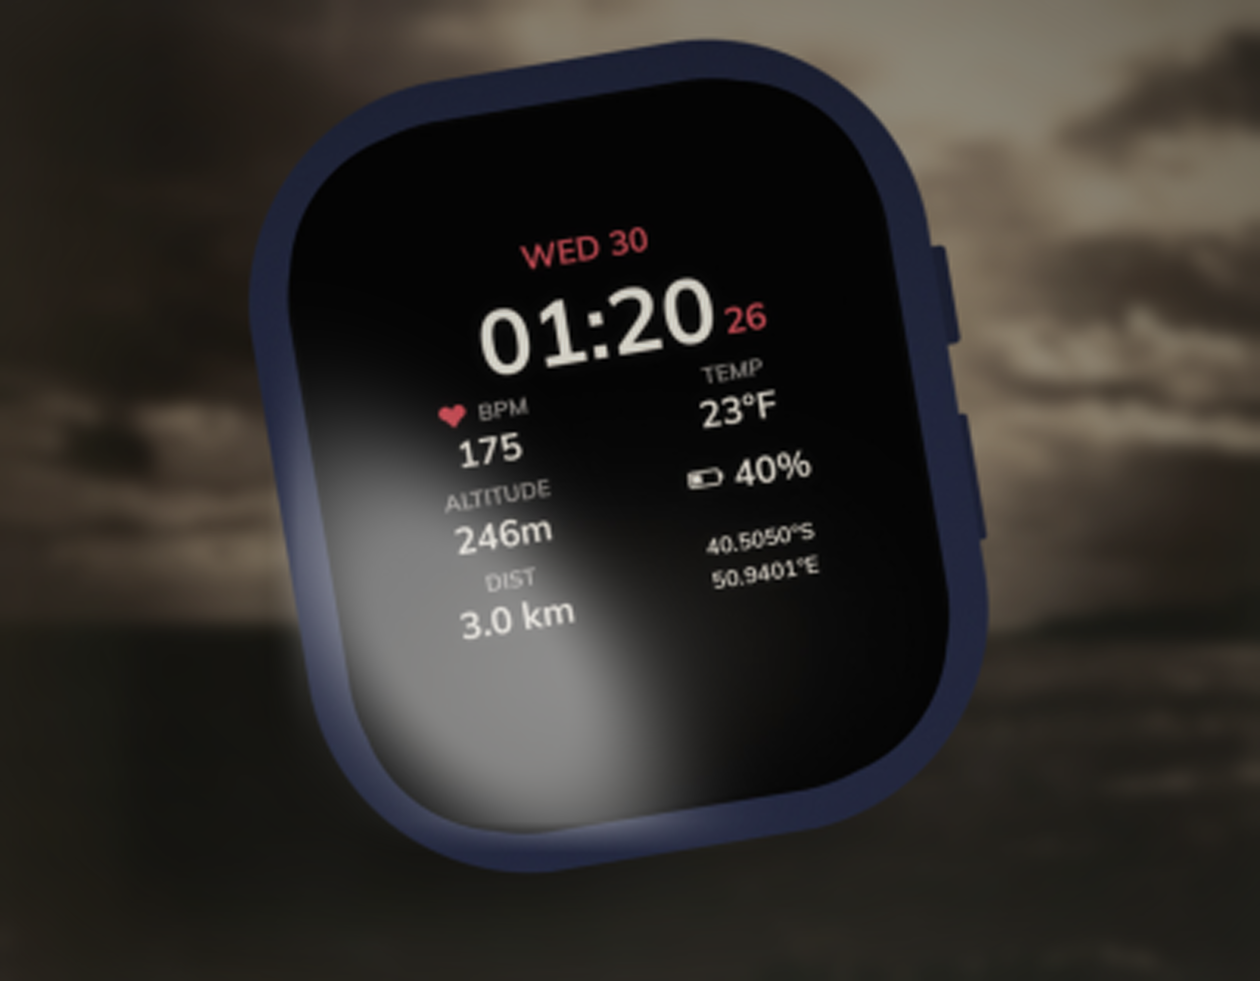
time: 1:20:26
